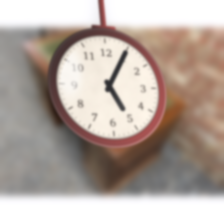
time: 5:05
